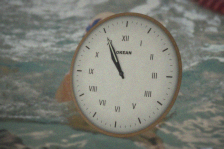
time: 10:55
